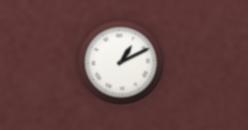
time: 1:11
